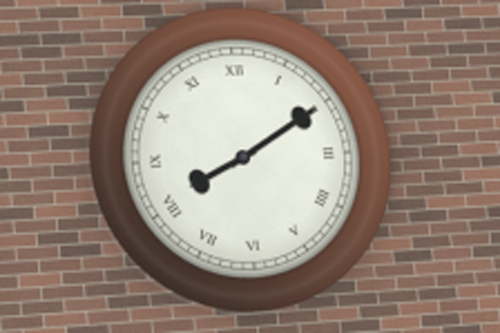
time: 8:10
